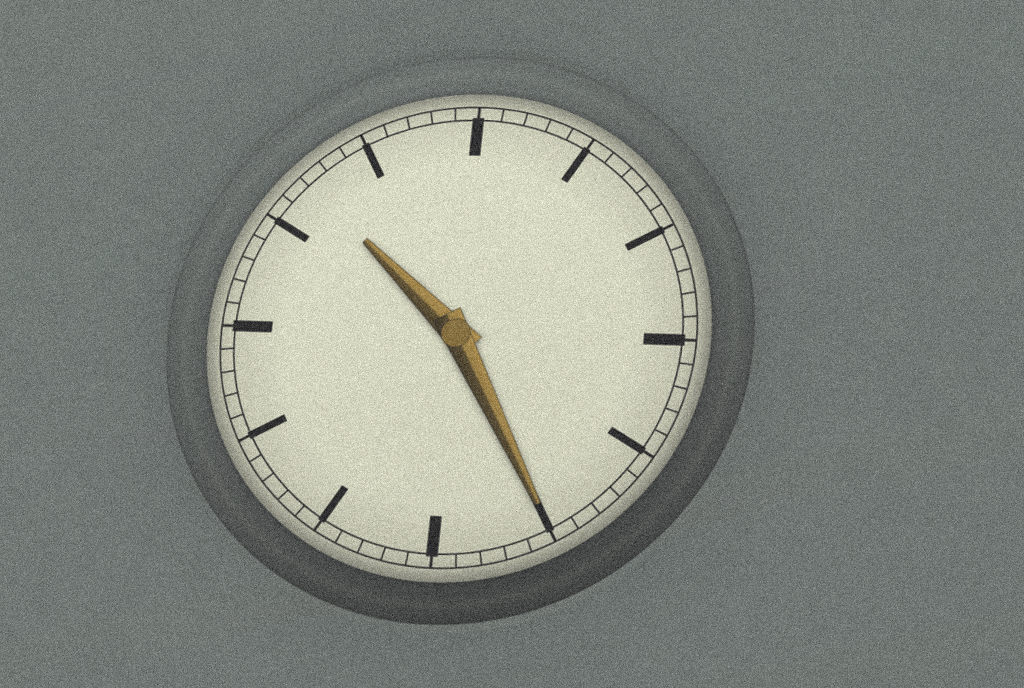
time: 10:25
